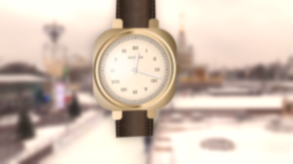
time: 12:18
